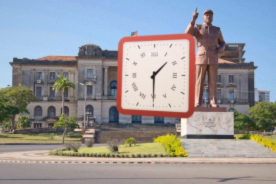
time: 1:30
